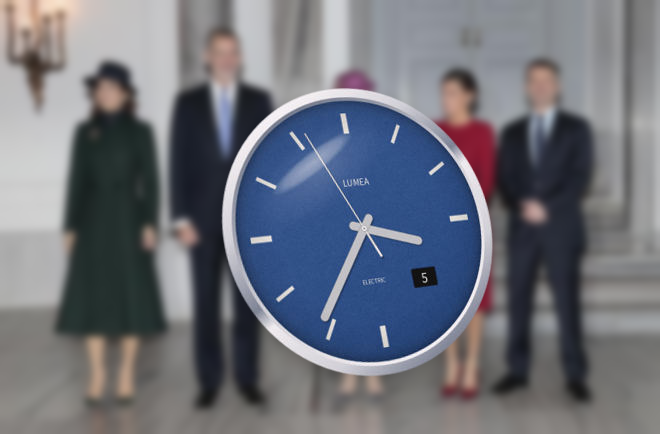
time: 3:35:56
